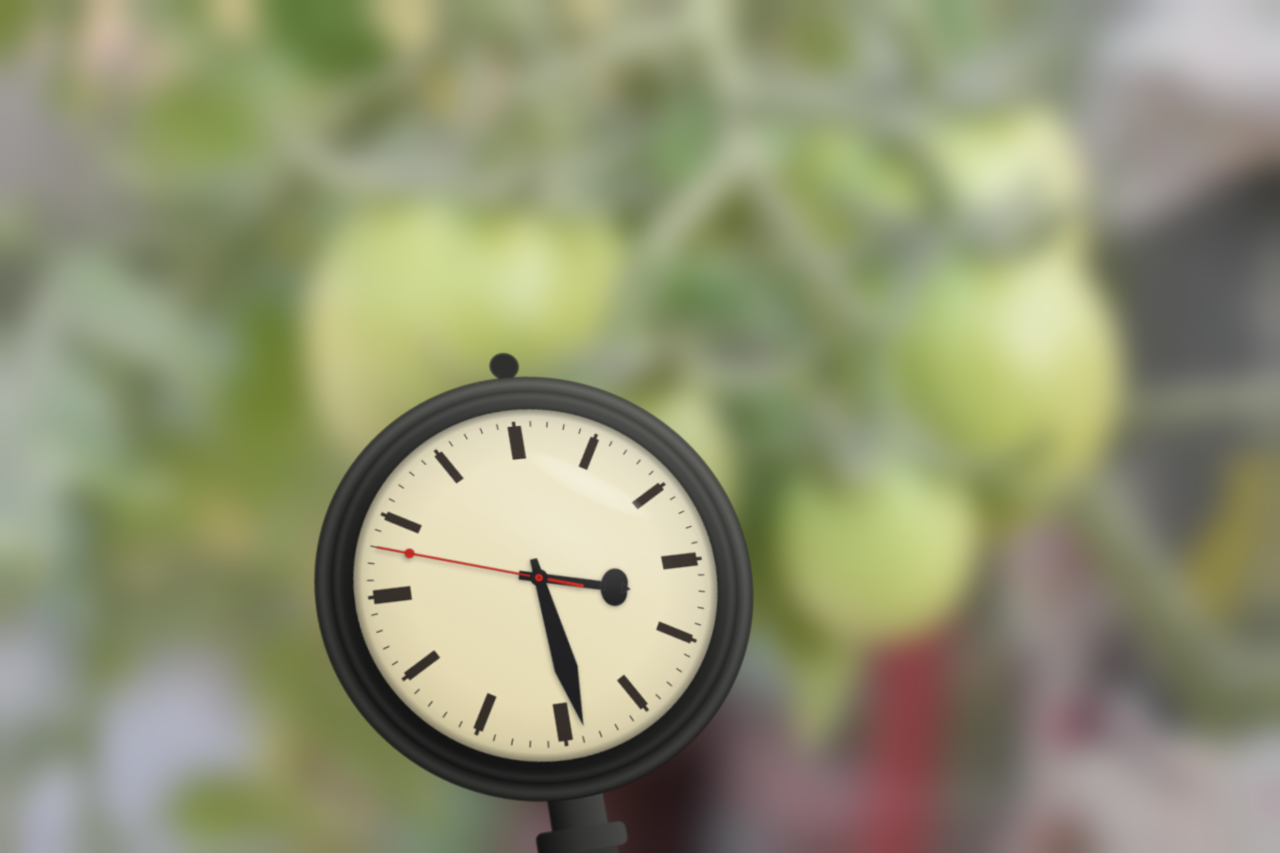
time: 3:28:48
